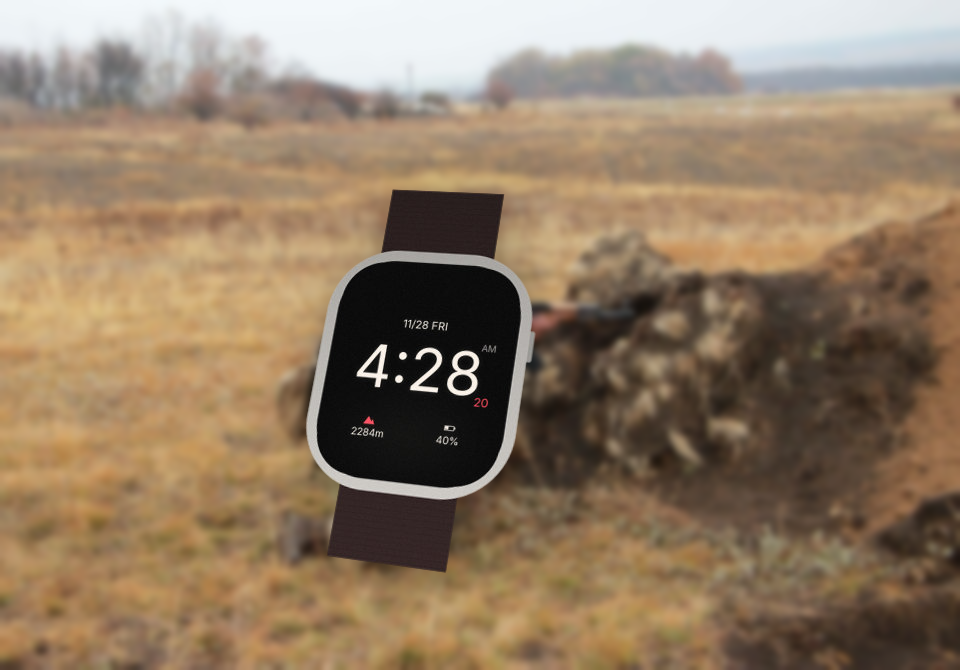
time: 4:28:20
